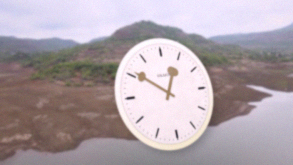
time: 12:51
